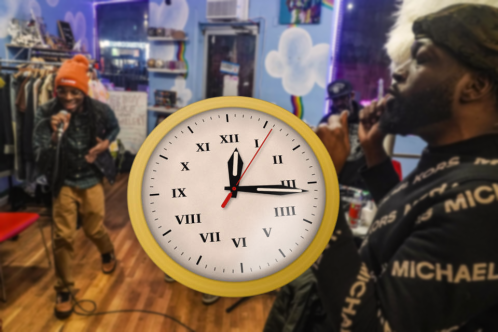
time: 12:16:06
